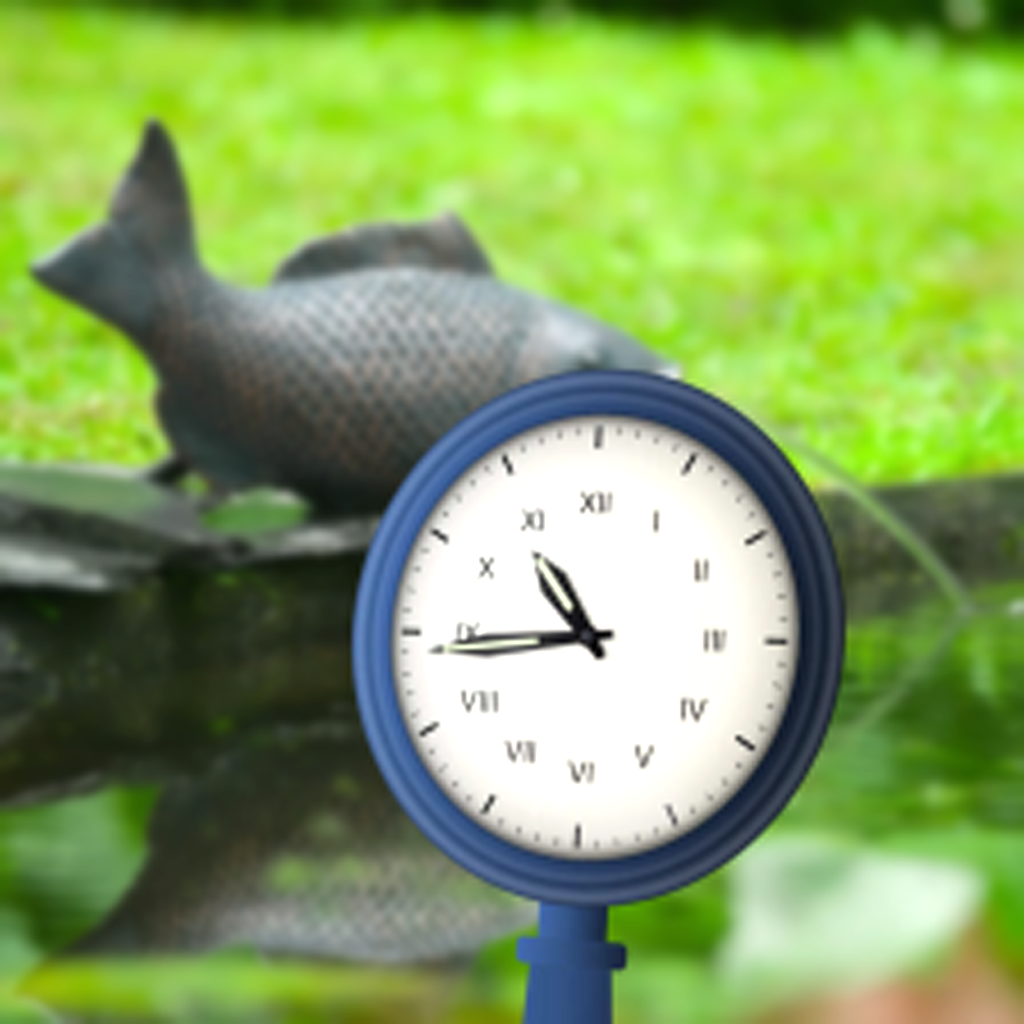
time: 10:44
